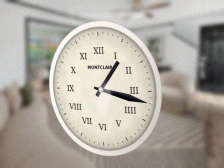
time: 1:17
